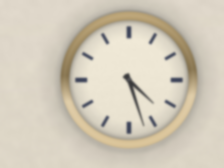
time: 4:27
